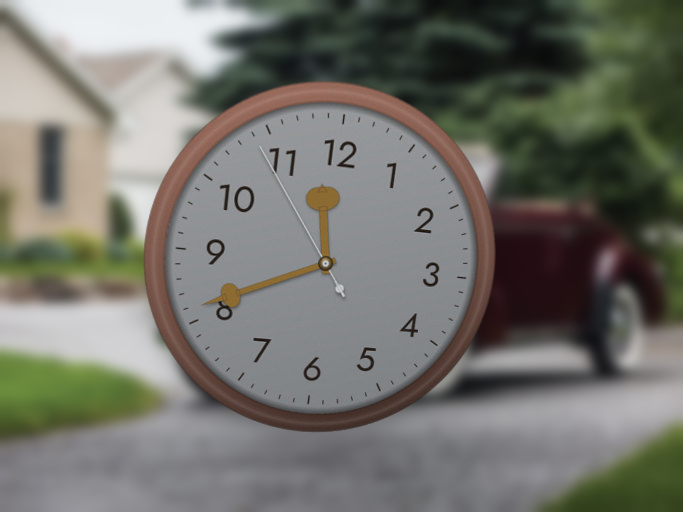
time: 11:40:54
